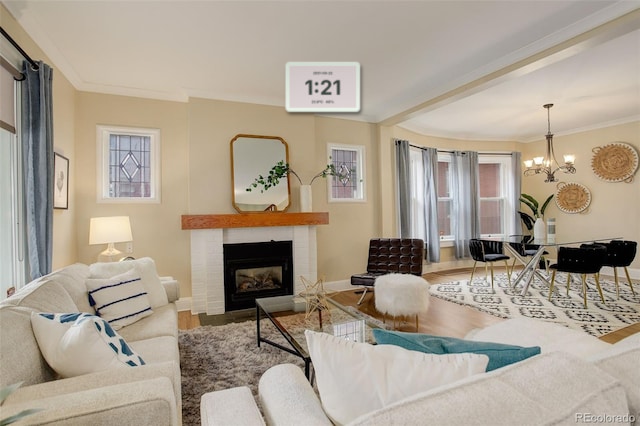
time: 1:21
